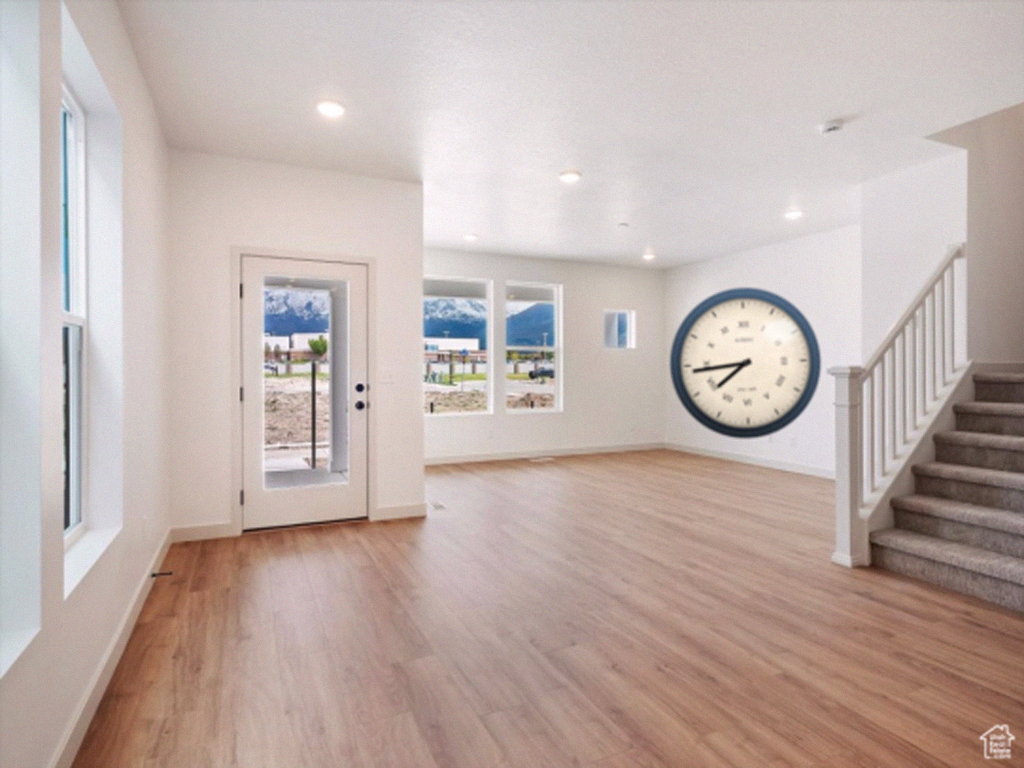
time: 7:44
